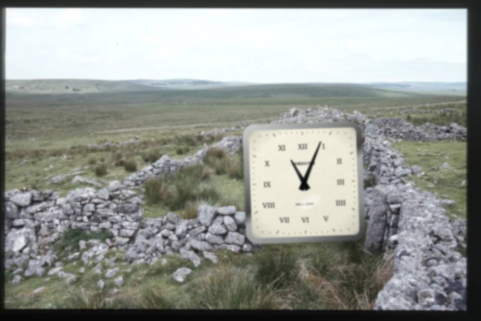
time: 11:04
